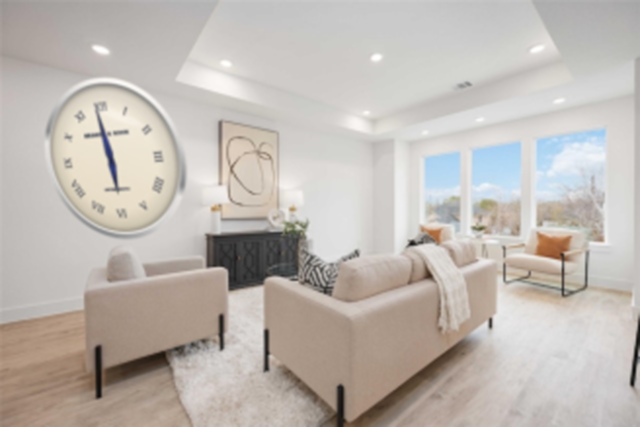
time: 5:59
